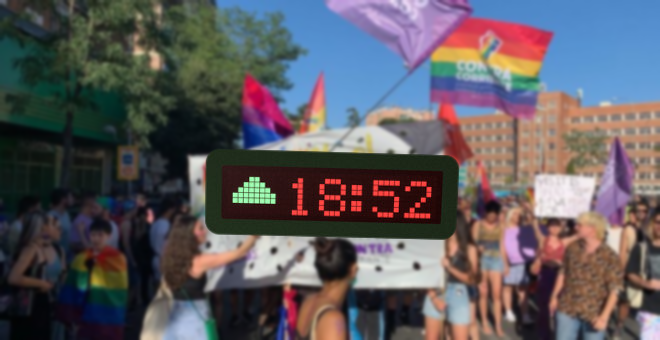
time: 18:52
